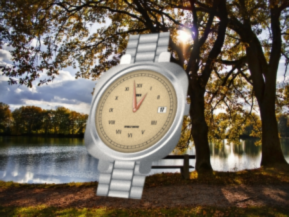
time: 12:58
